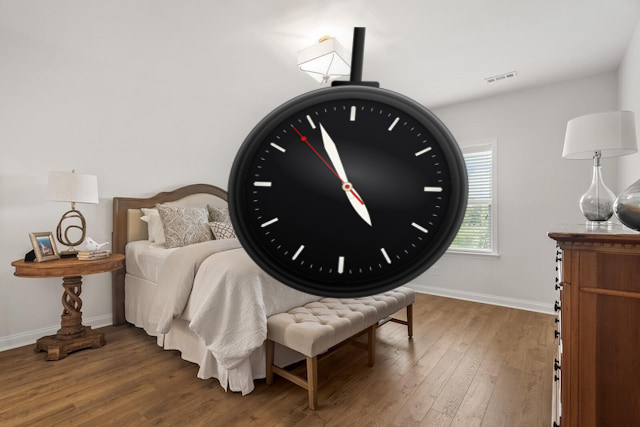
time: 4:55:53
